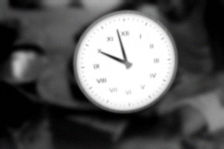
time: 9:58
